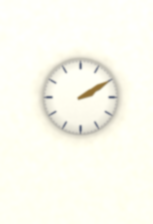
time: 2:10
